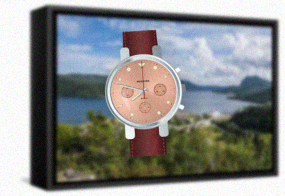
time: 7:48
